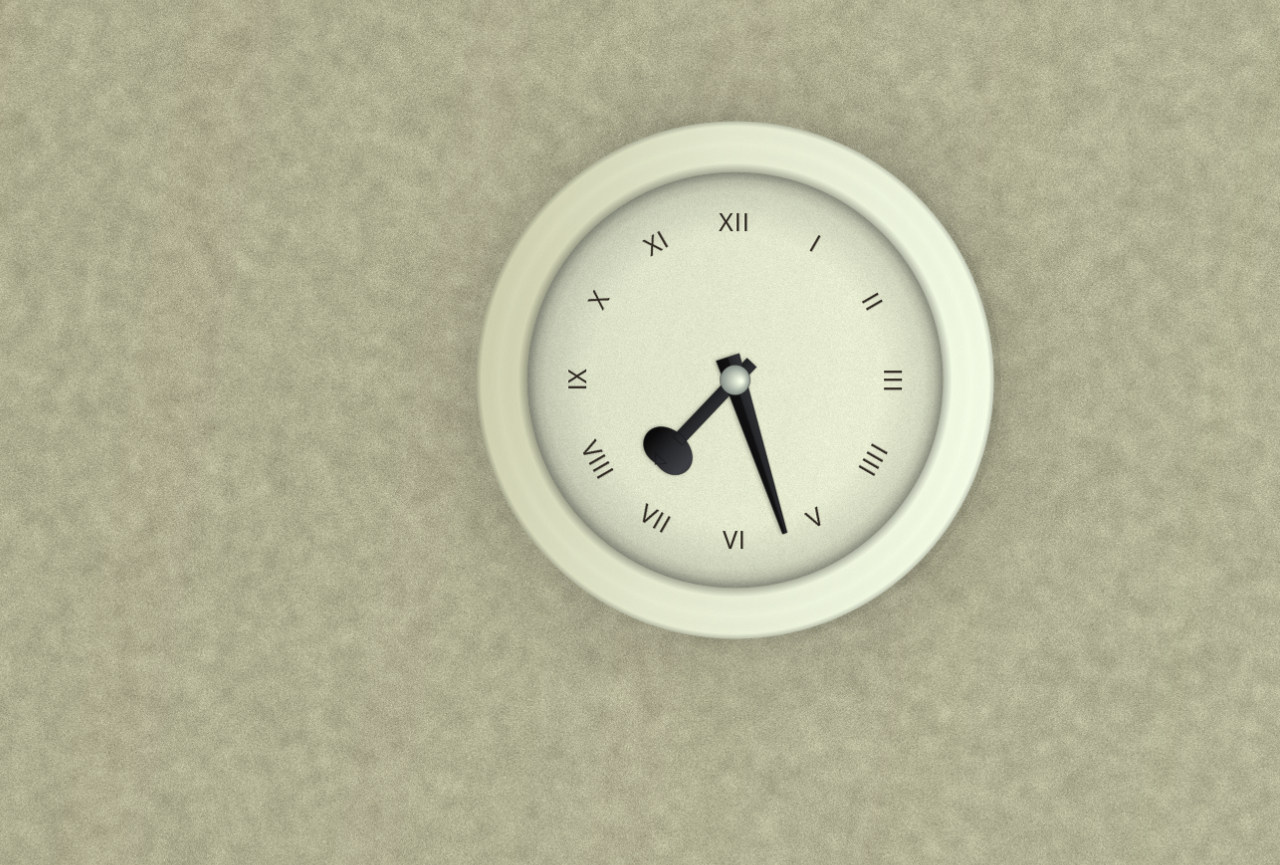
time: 7:27
